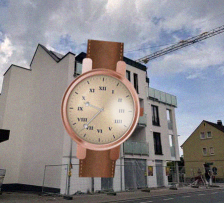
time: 9:37
